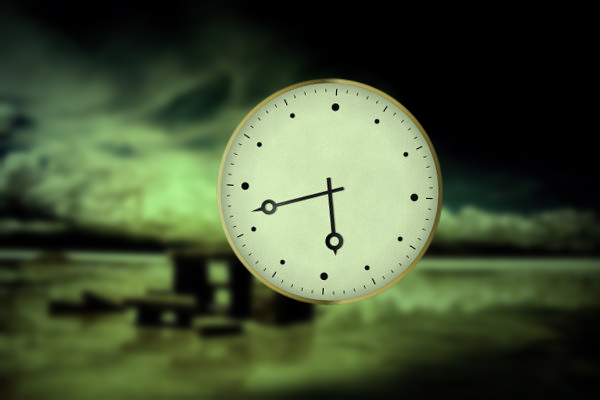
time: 5:42
